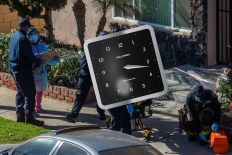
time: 3:17
